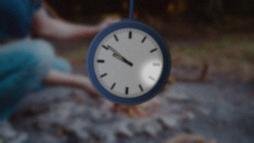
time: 9:51
